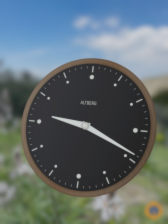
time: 9:19
